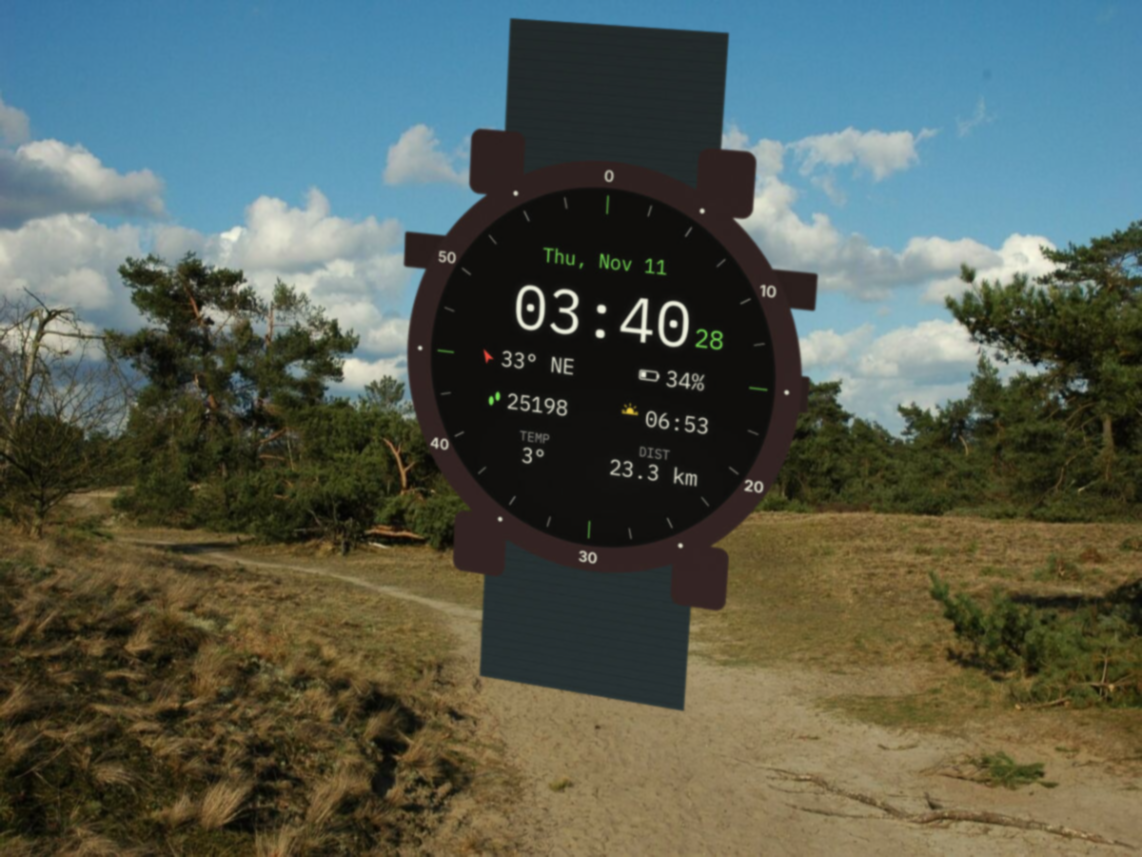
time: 3:40:28
